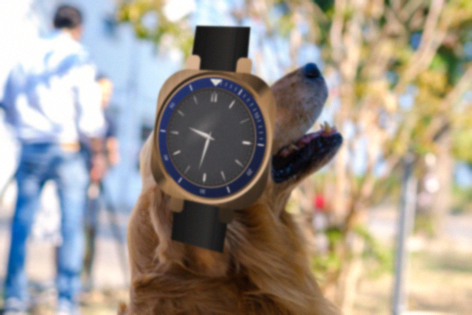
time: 9:32
